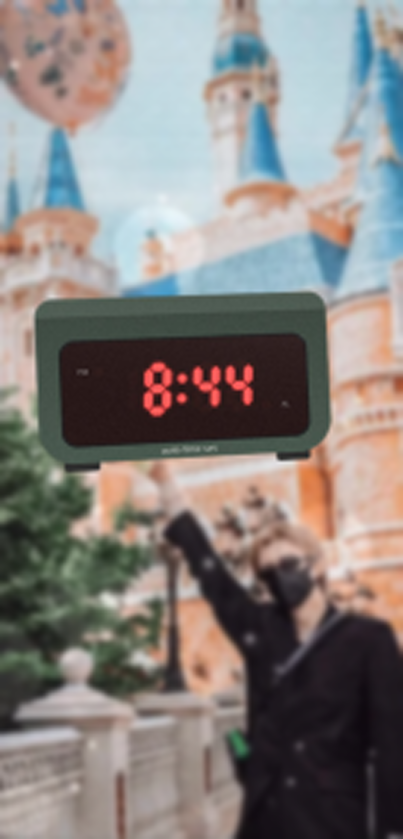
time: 8:44
